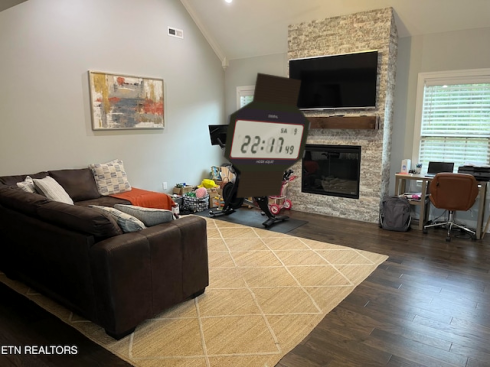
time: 22:17:49
